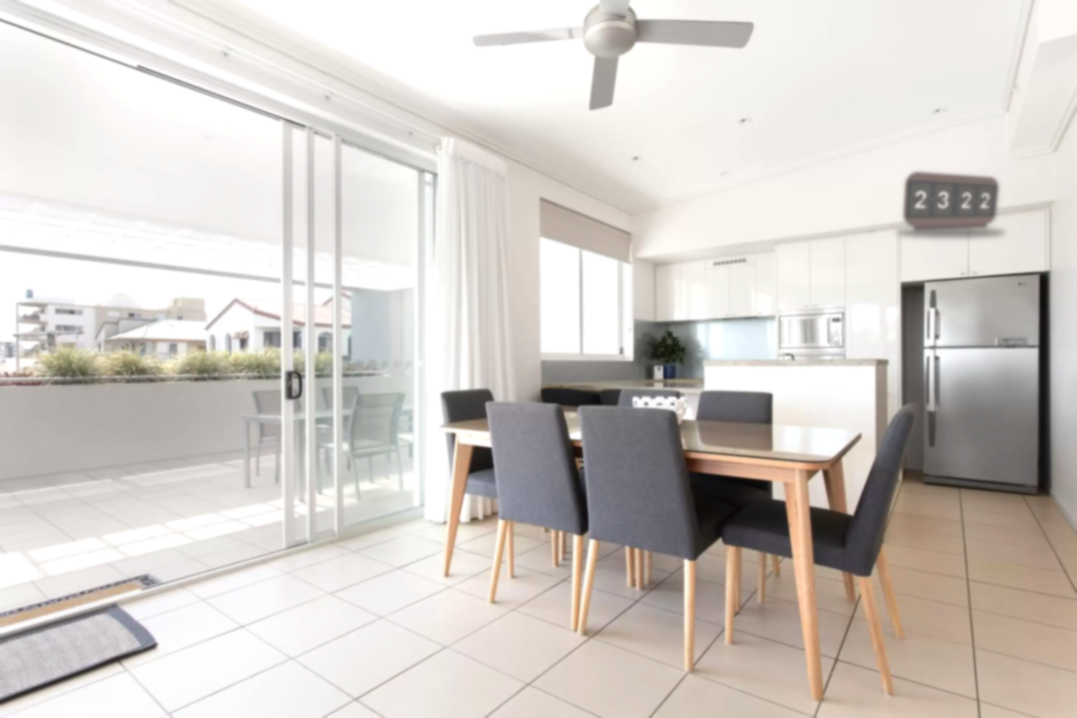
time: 23:22
